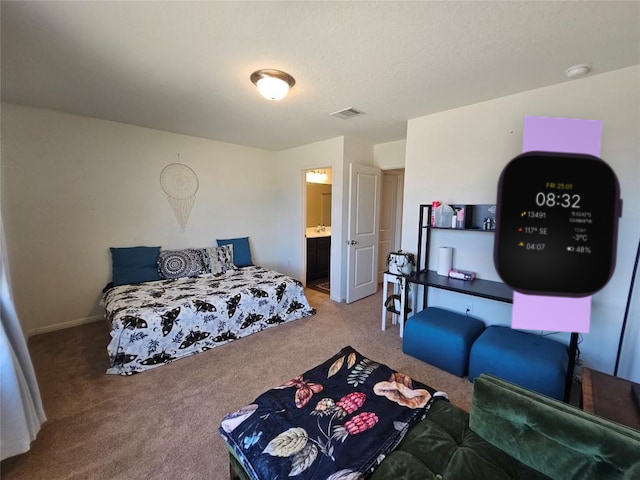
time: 8:32
